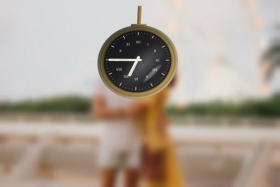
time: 6:45
